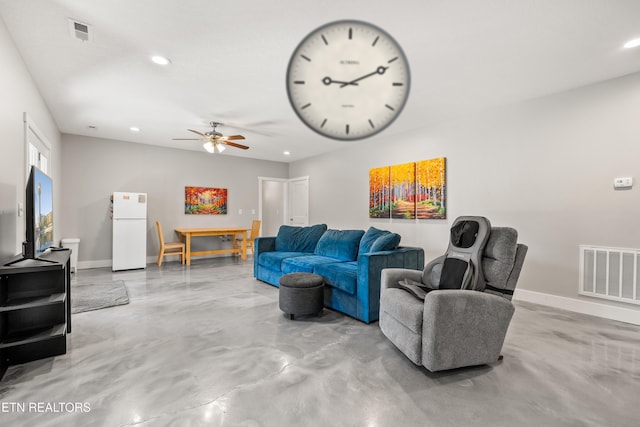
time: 9:11
